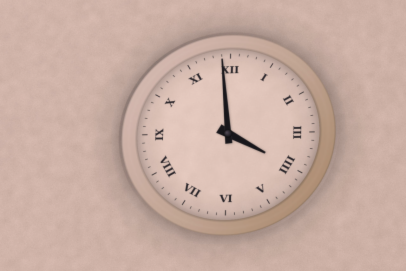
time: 3:59
